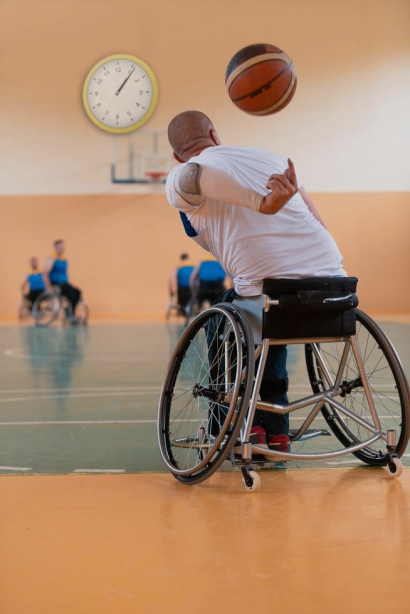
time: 1:06
